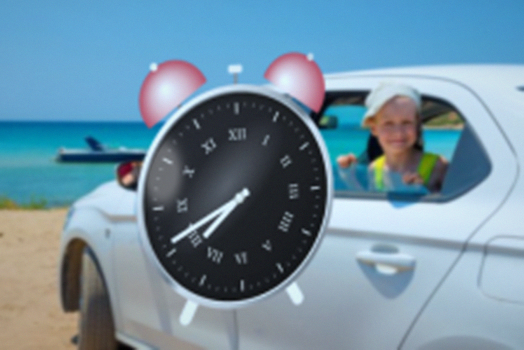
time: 7:41
